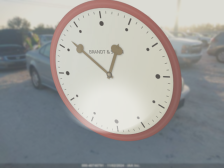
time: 12:52
